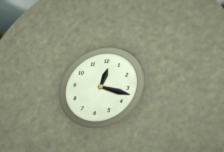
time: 12:17
